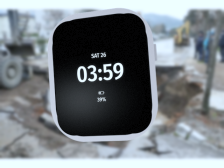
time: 3:59
